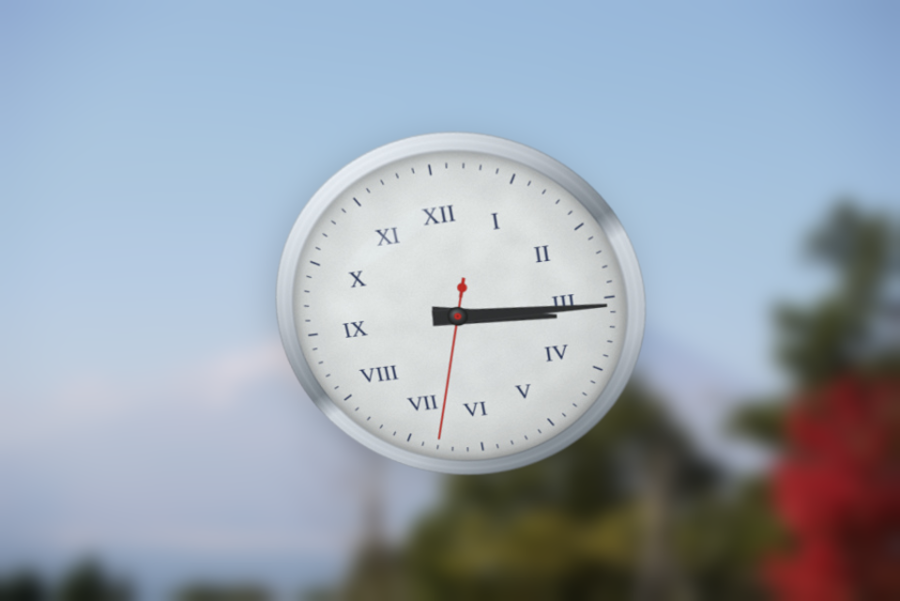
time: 3:15:33
